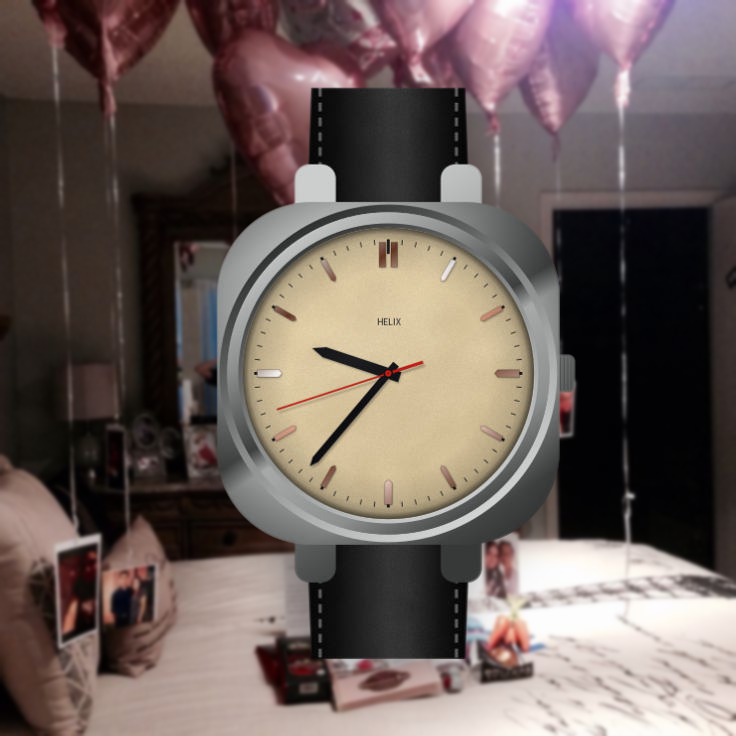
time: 9:36:42
